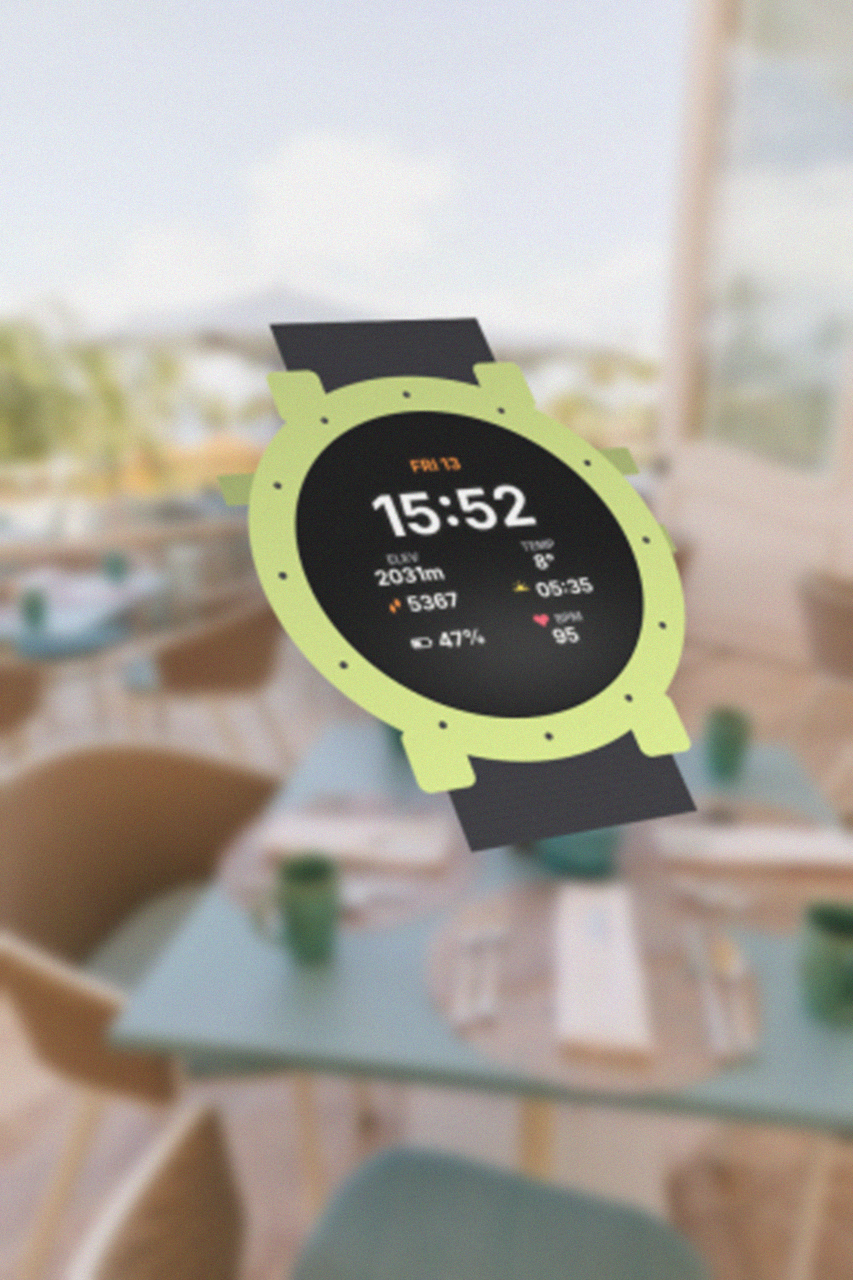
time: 15:52
